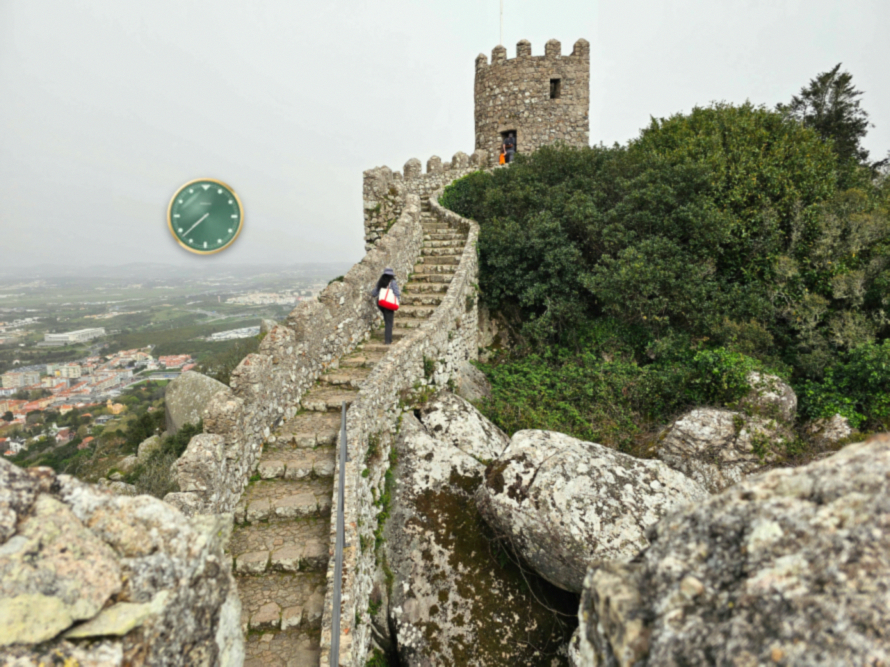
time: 7:38
